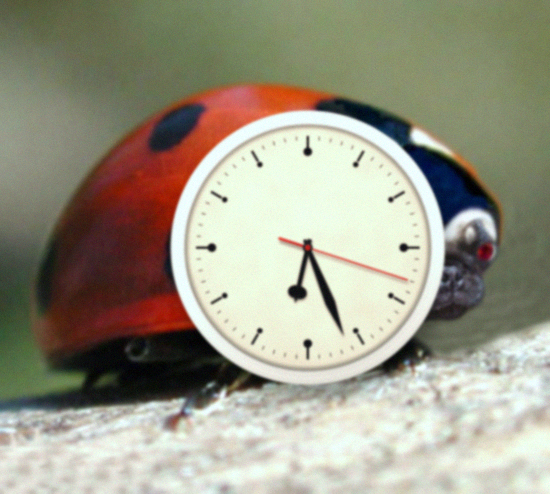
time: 6:26:18
